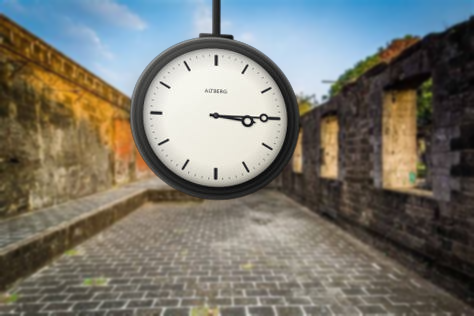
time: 3:15
